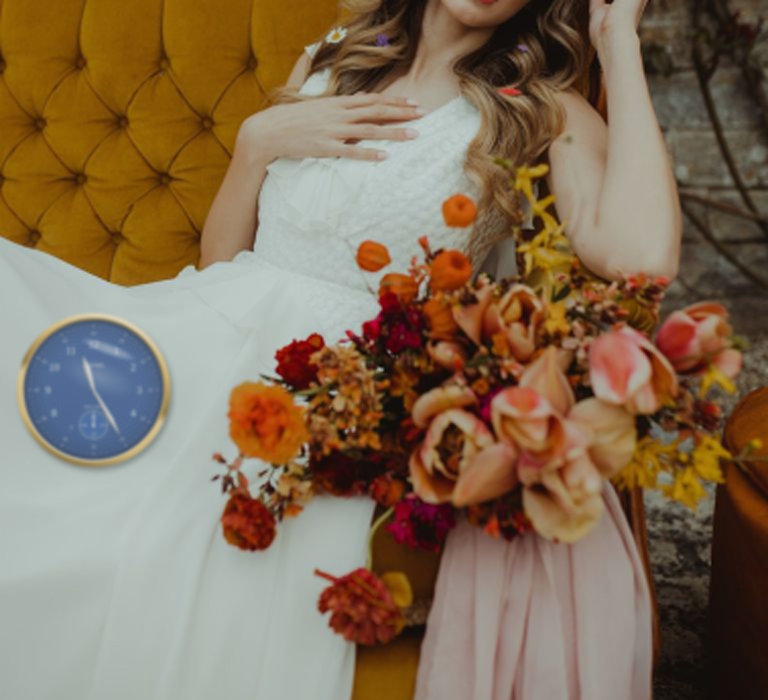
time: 11:25
